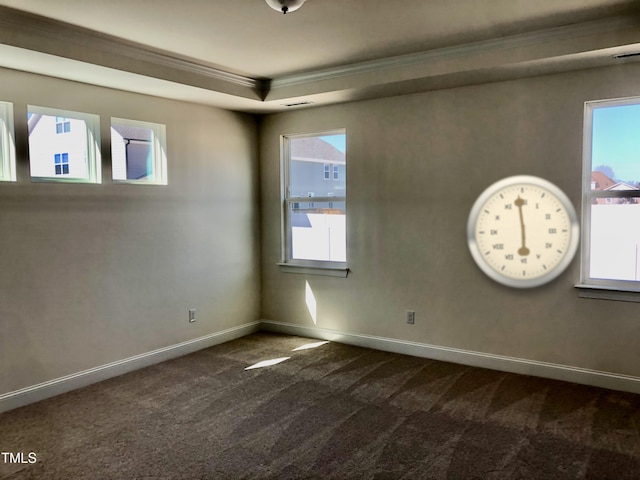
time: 5:59
